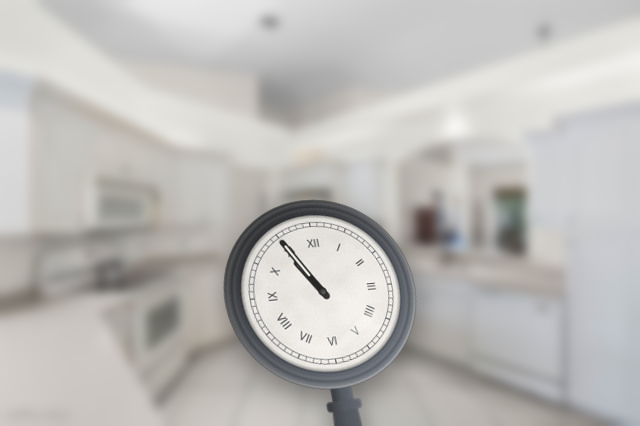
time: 10:55
